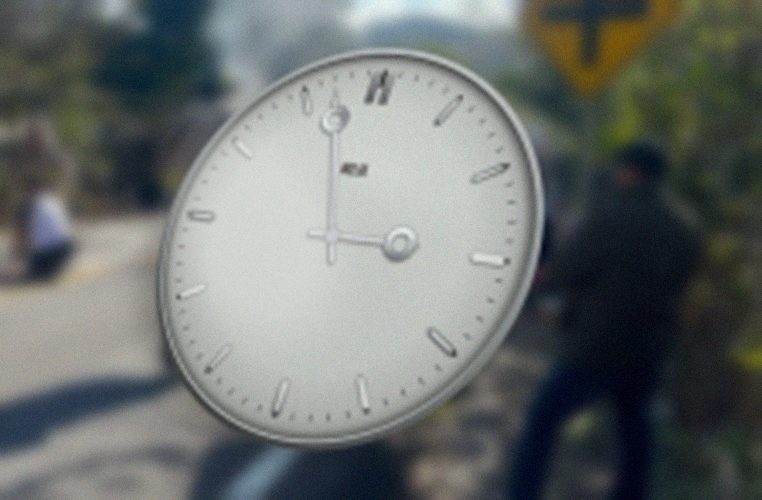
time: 2:57
